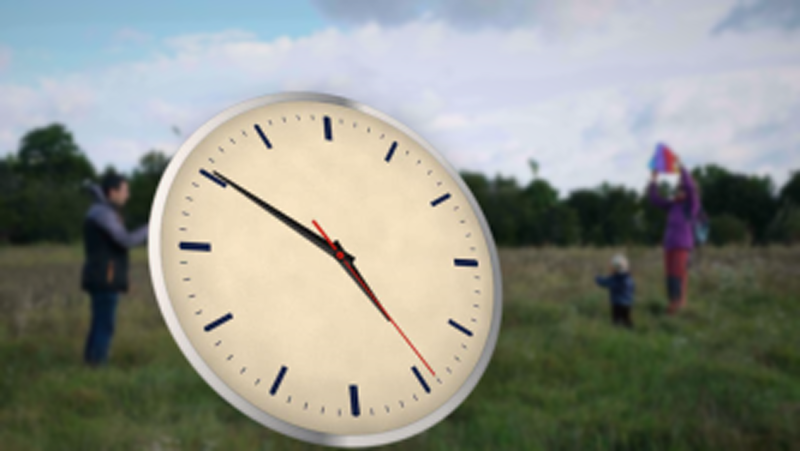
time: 4:50:24
